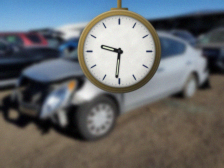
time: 9:31
